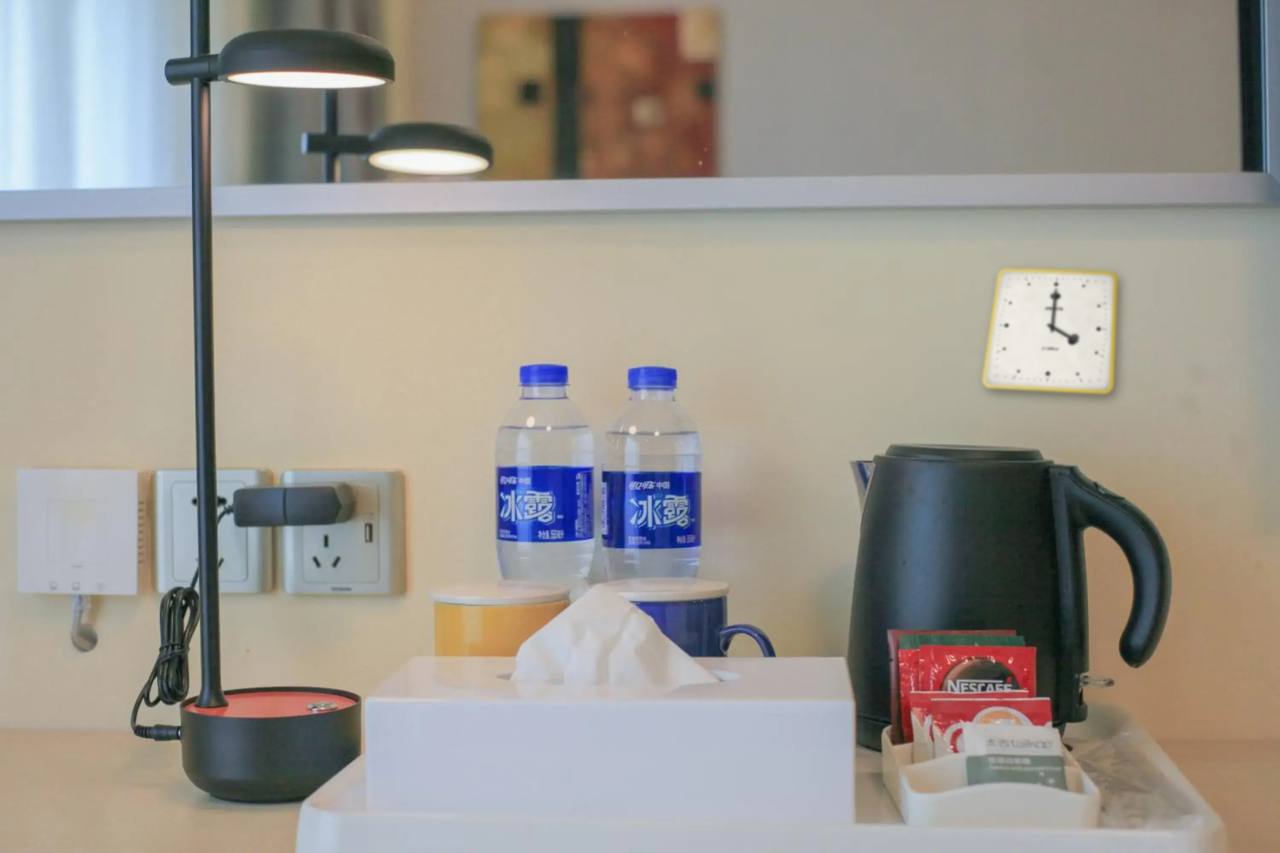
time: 4:00
